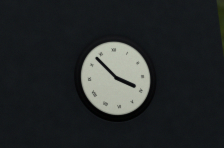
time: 3:53
